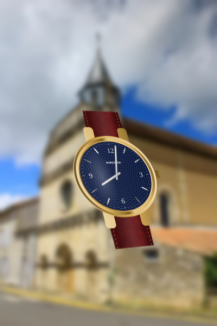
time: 8:02
